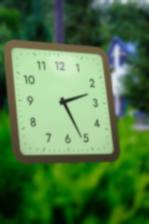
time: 2:26
